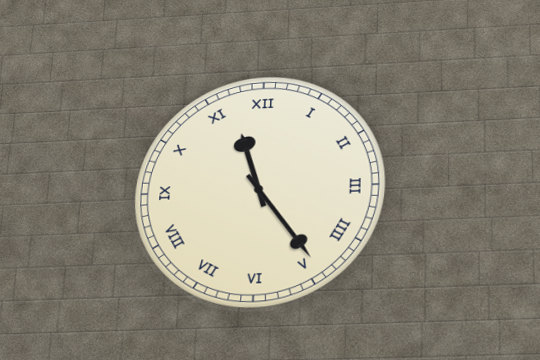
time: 11:24
